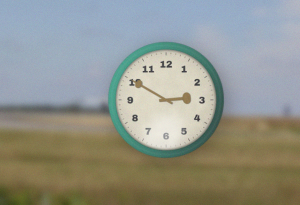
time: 2:50
